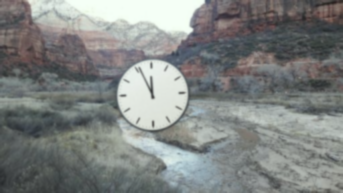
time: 11:56
